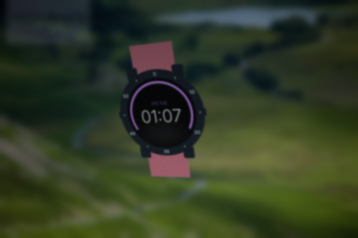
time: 1:07
